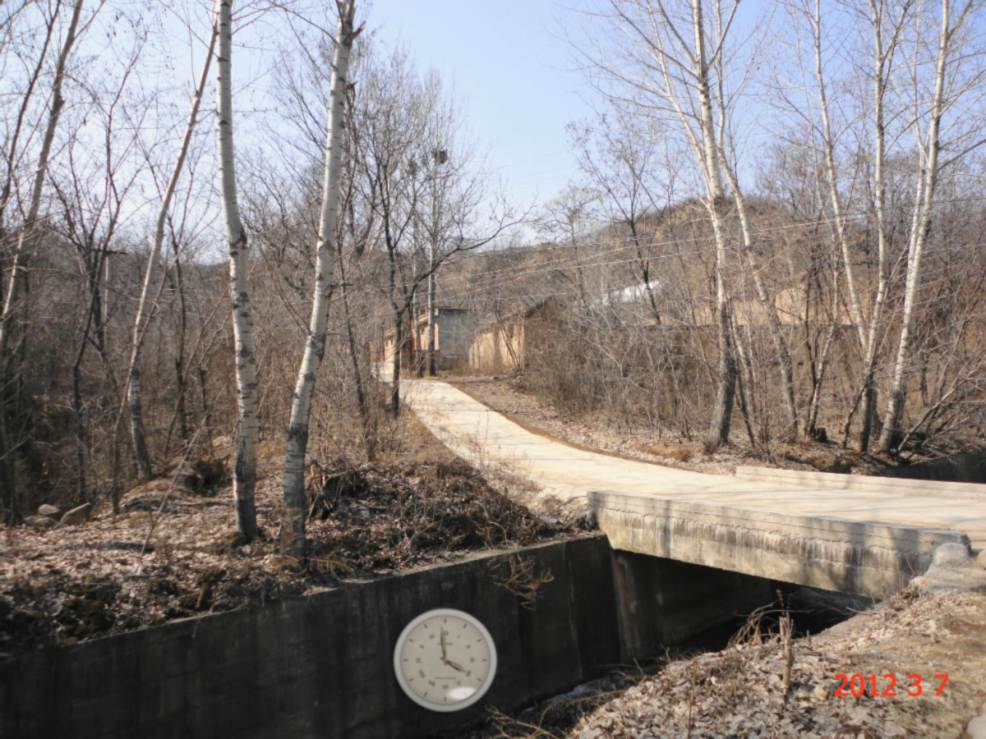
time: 3:59
